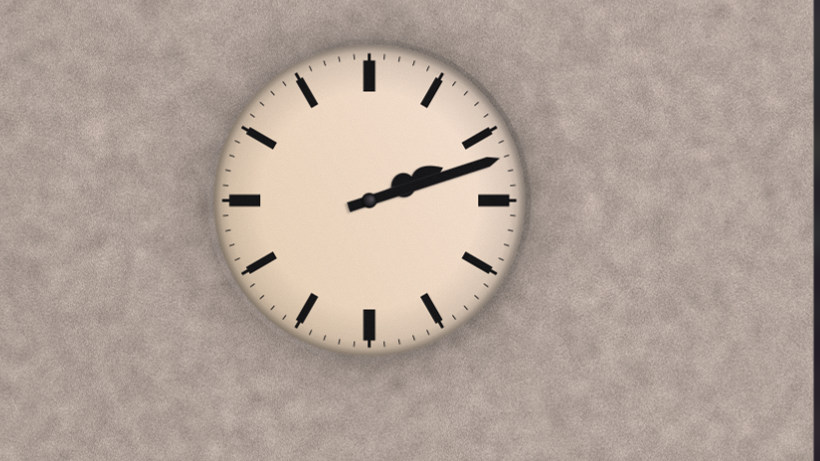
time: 2:12
